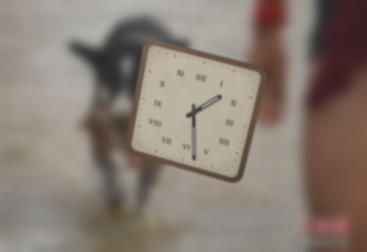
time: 1:28
